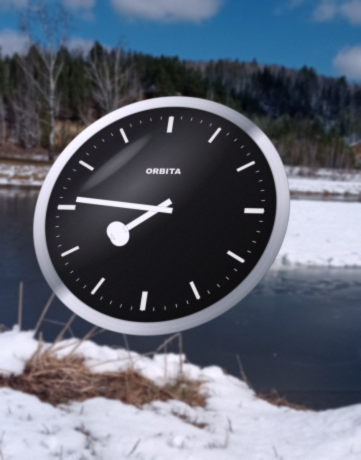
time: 7:46
